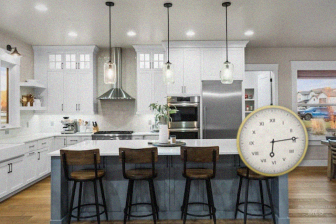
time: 6:14
